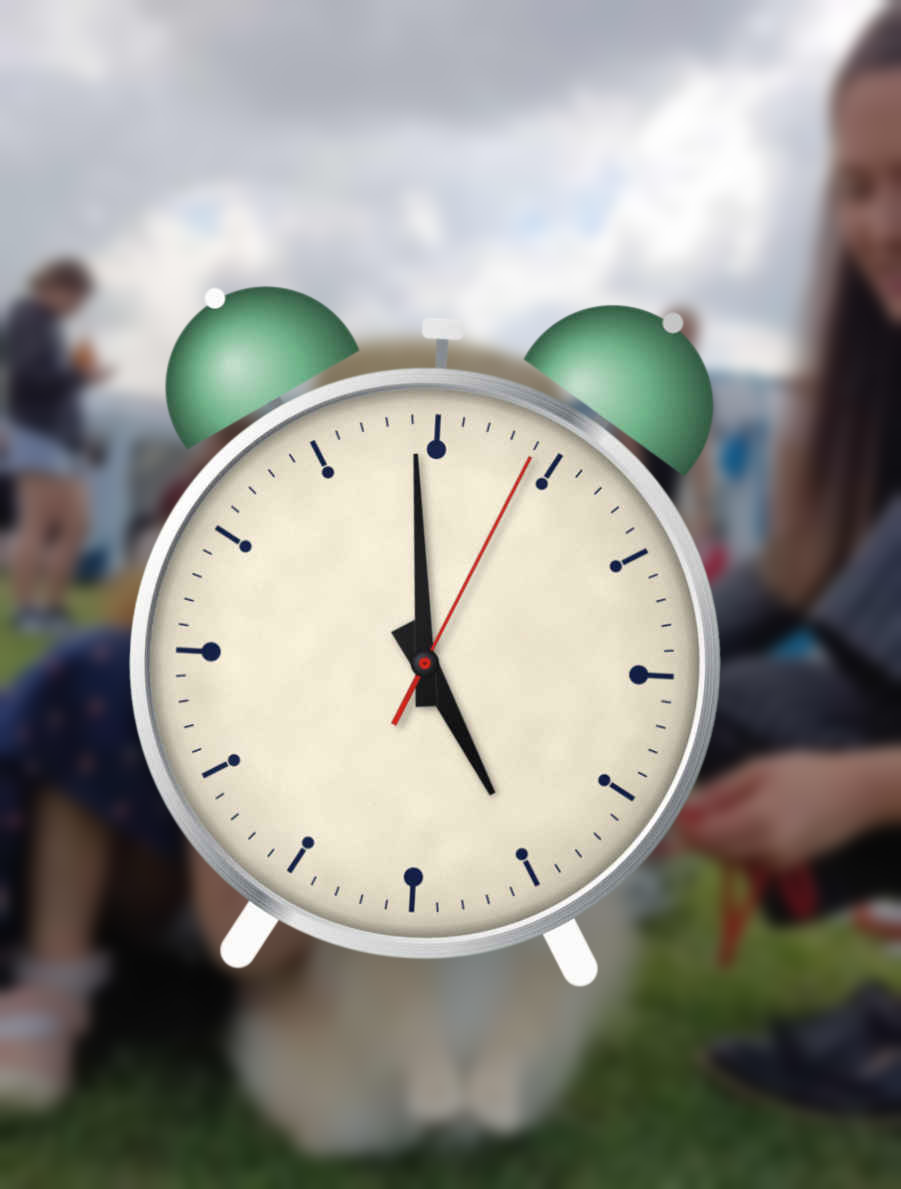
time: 4:59:04
